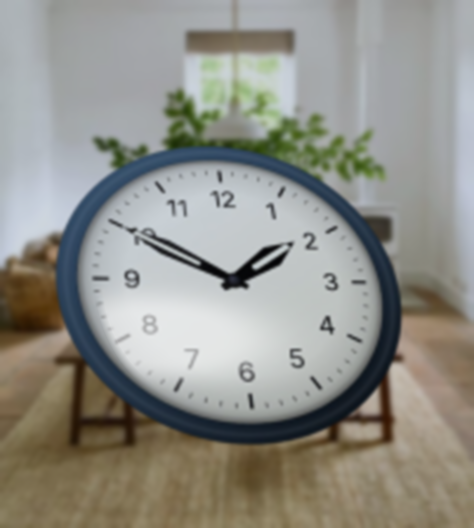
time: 1:50
